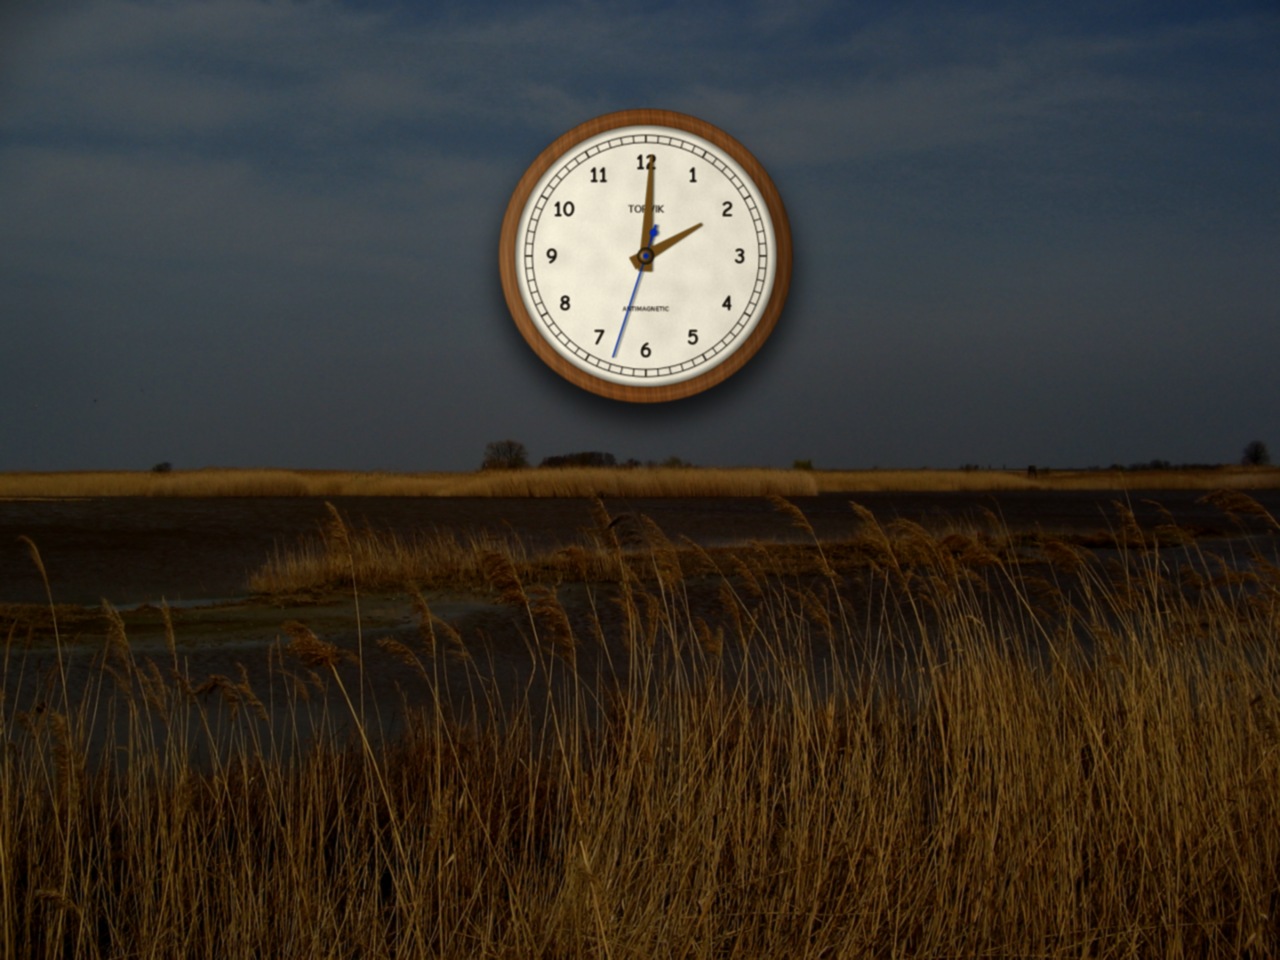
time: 2:00:33
